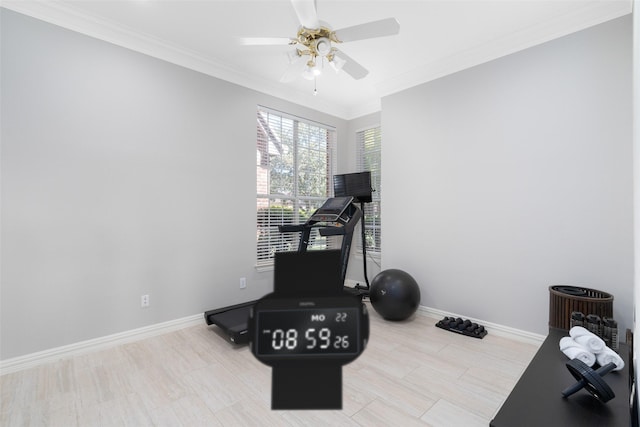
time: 8:59:26
